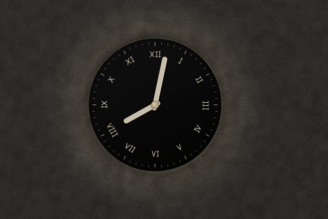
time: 8:02
